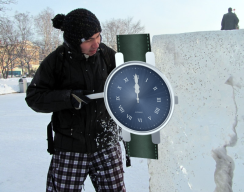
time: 12:00
